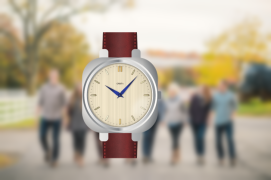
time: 10:07
